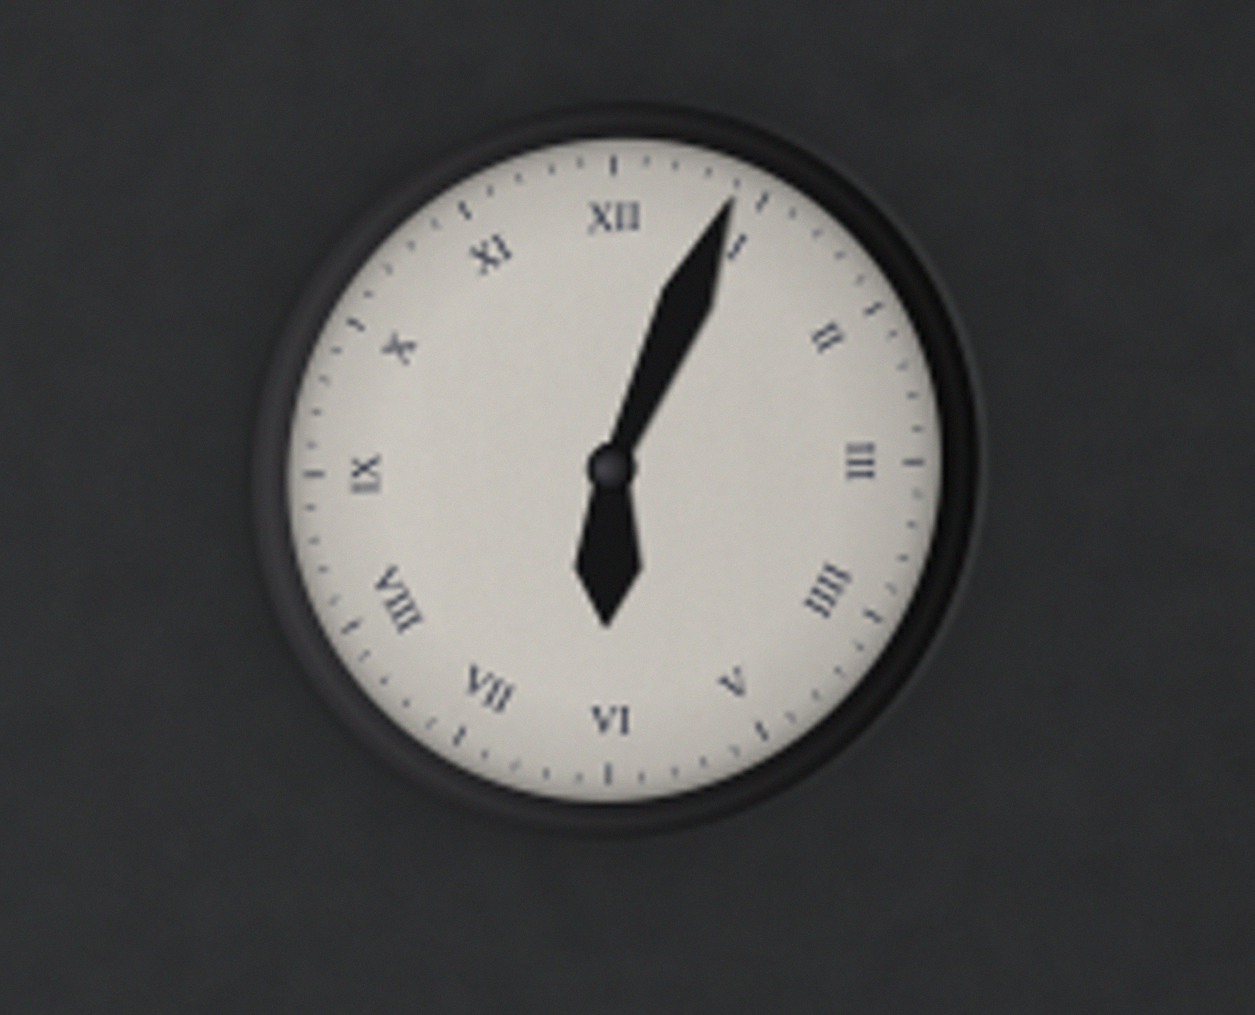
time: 6:04
